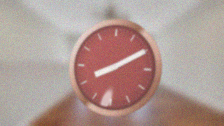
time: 8:10
